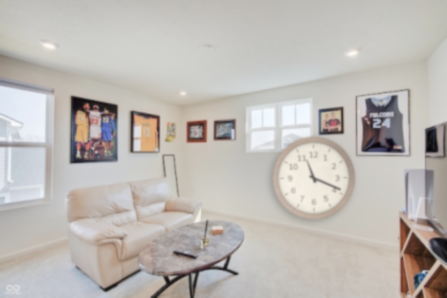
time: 11:19
